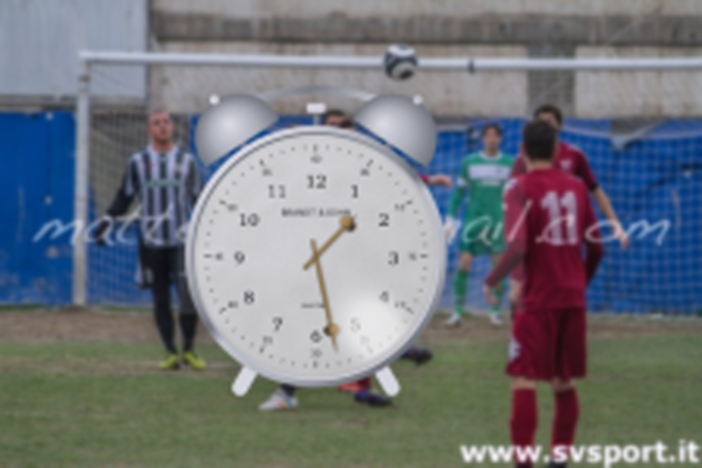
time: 1:28
